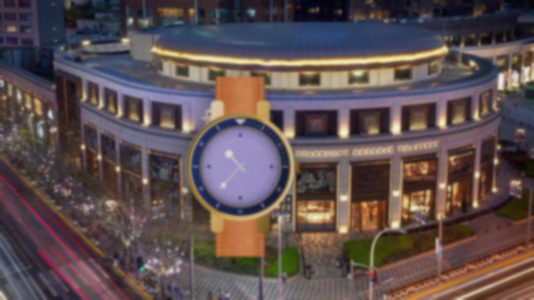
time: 10:37
